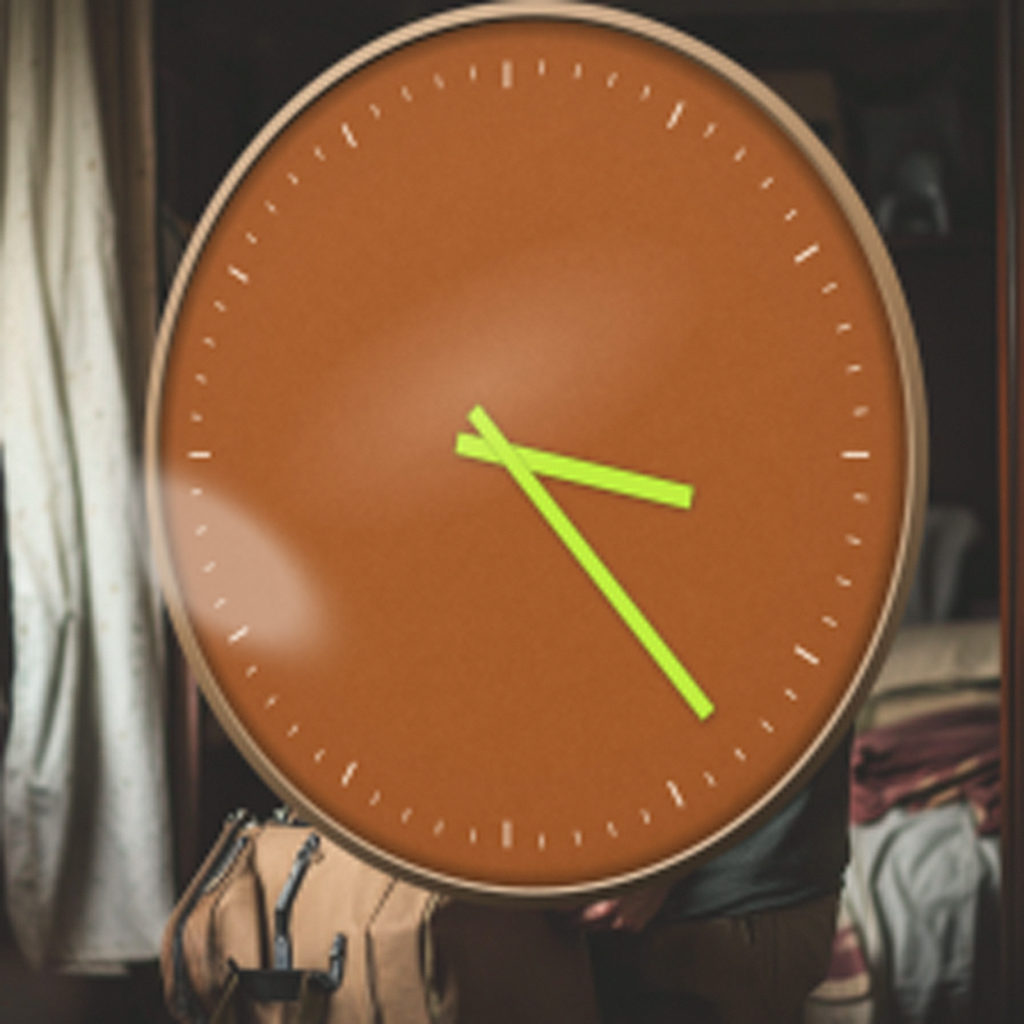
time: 3:23
